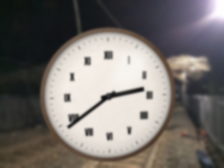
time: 2:39
